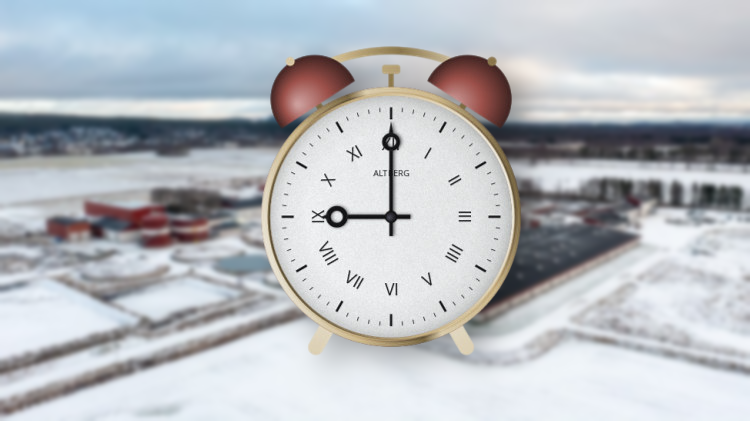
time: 9:00
